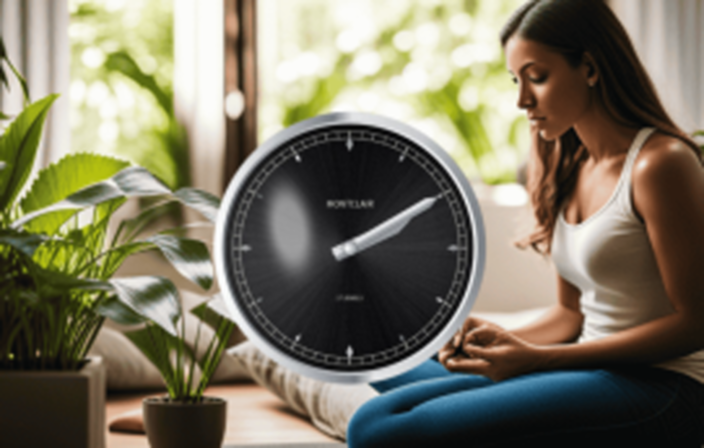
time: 2:10
